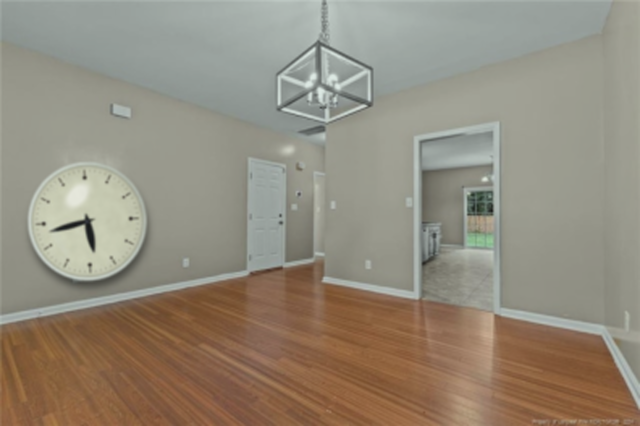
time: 5:43
